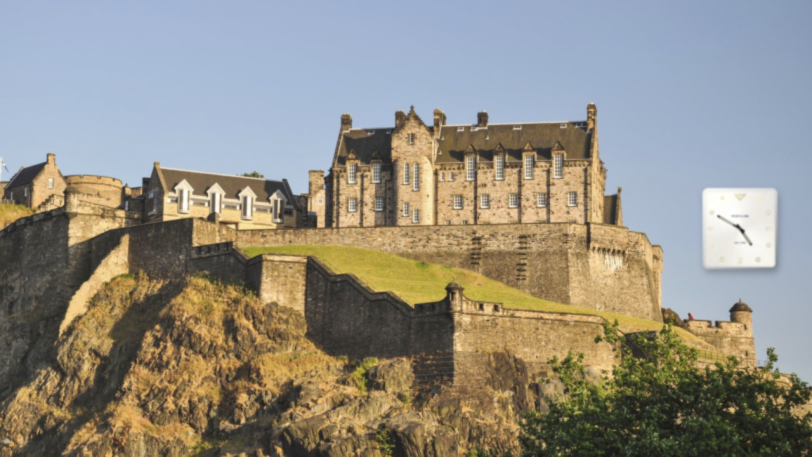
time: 4:50
